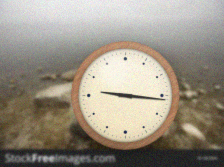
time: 9:16
